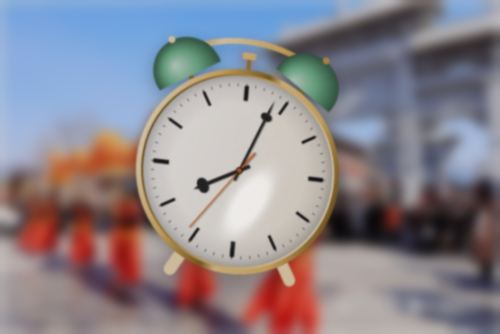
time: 8:03:36
